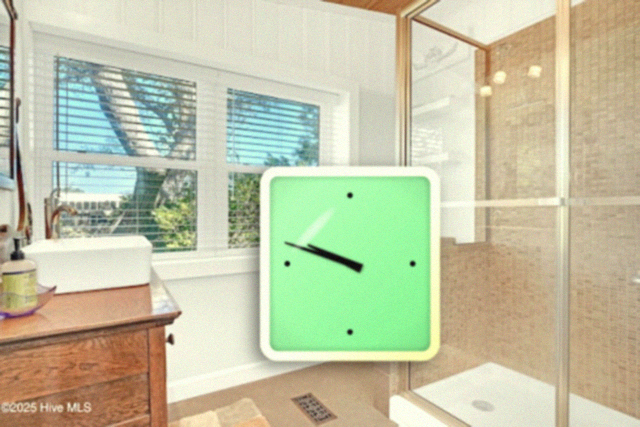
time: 9:48
